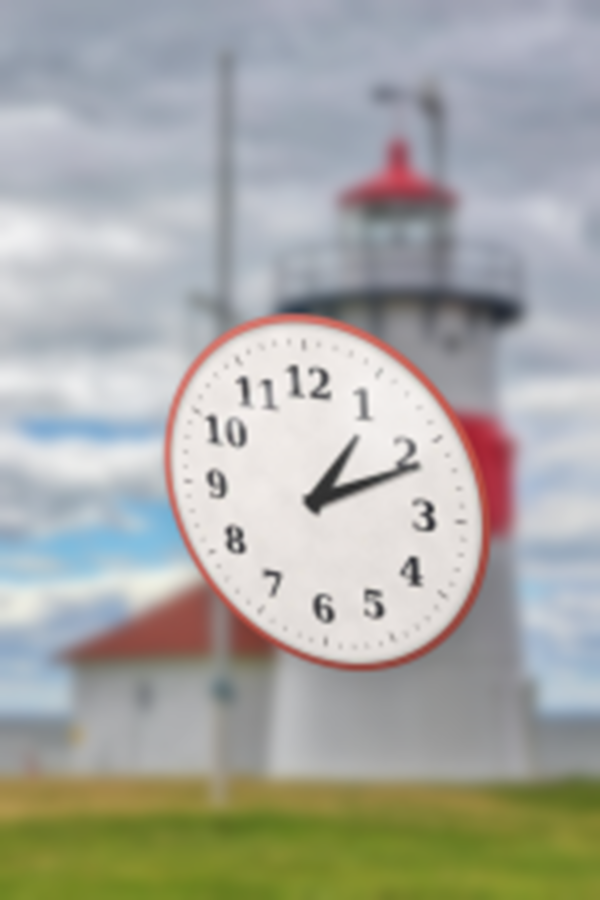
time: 1:11
